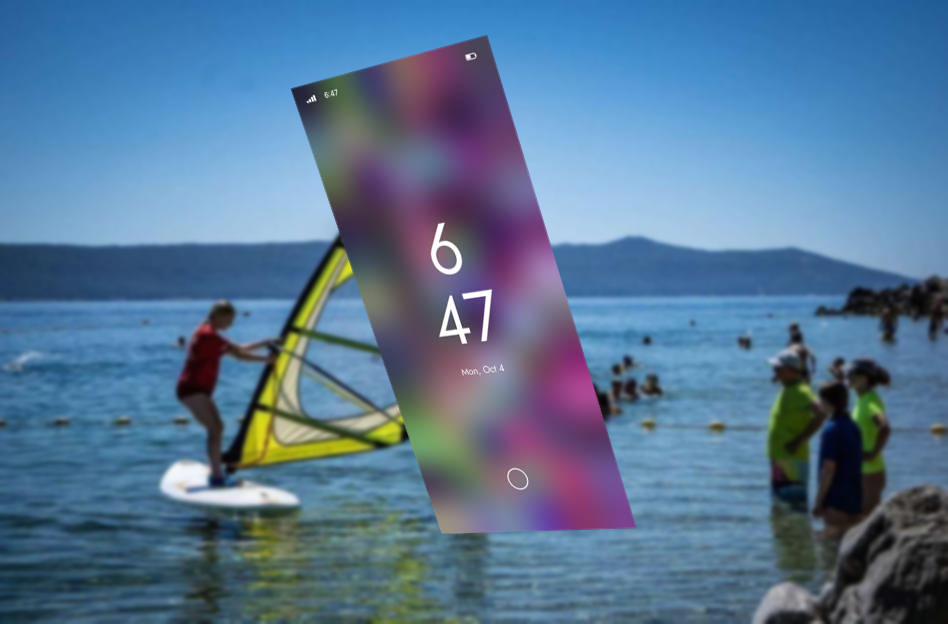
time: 6:47
